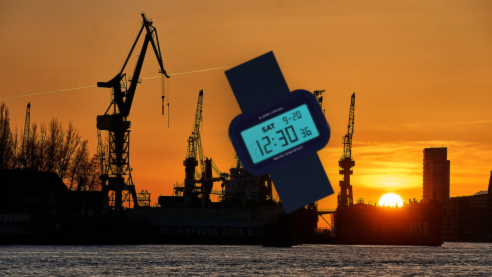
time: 12:30
